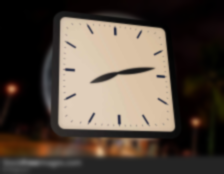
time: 8:13
